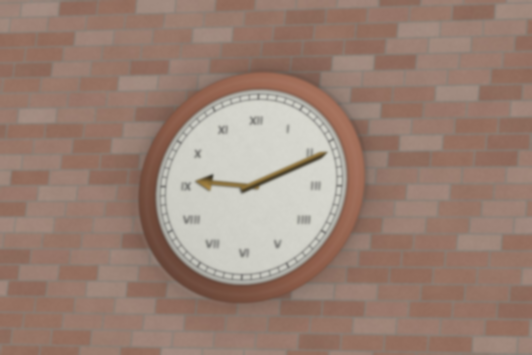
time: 9:11
